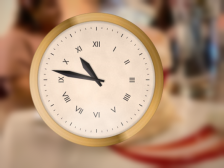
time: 10:47
